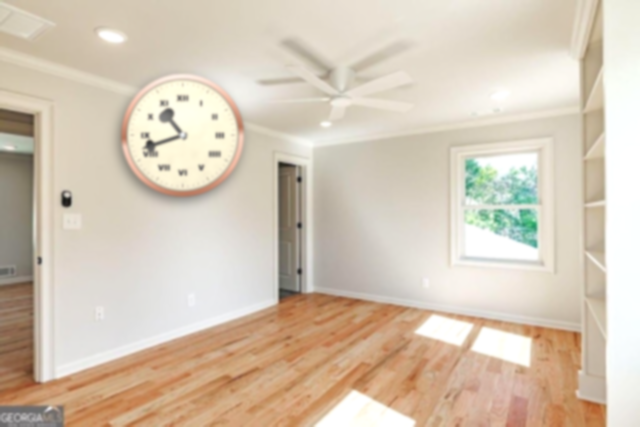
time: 10:42
